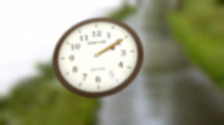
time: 2:10
